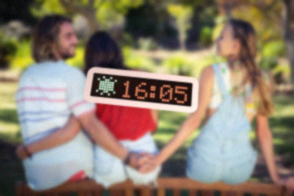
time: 16:05
